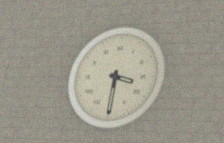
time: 3:30
